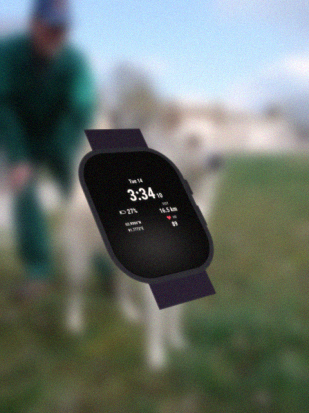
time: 3:34
